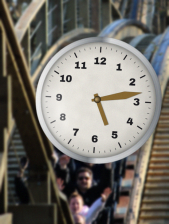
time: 5:13
